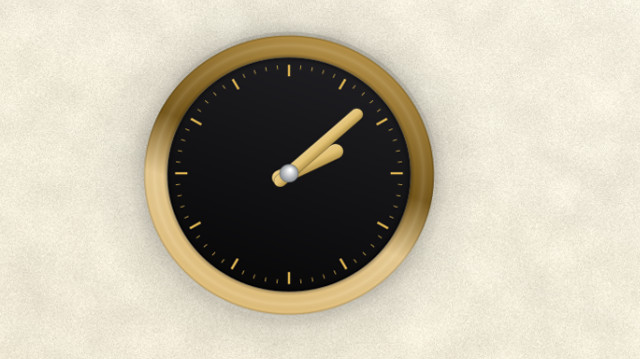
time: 2:08
